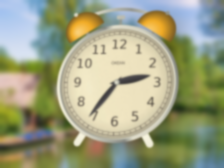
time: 2:36
